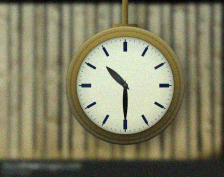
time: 10:30
